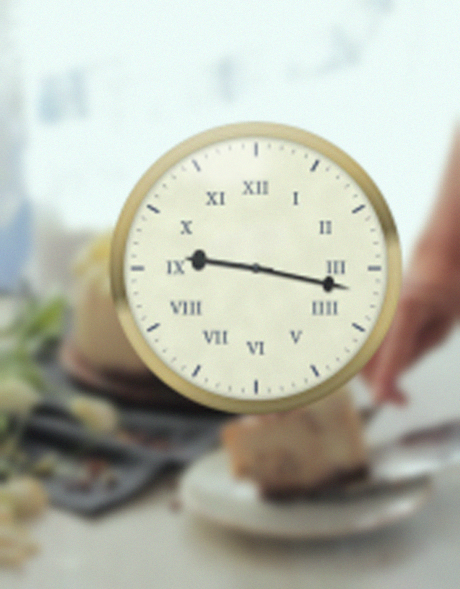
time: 9:17
